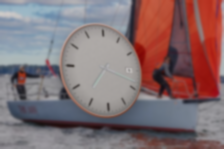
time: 7:18
